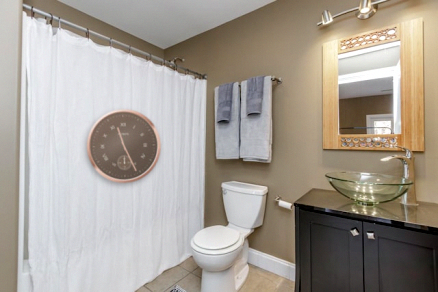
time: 11:26
